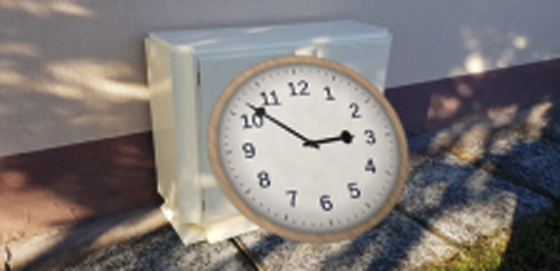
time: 2:52
